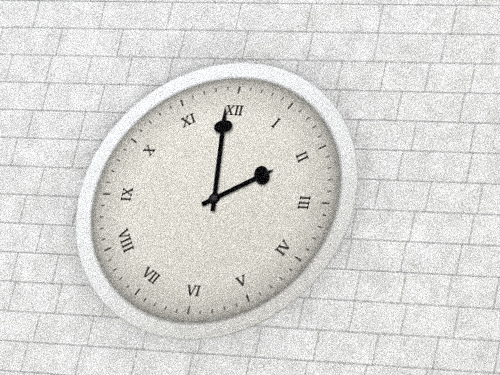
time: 1:59
